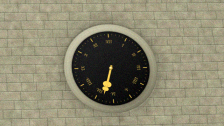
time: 6:33
